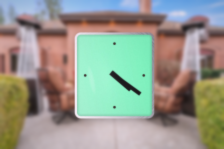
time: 4:21
